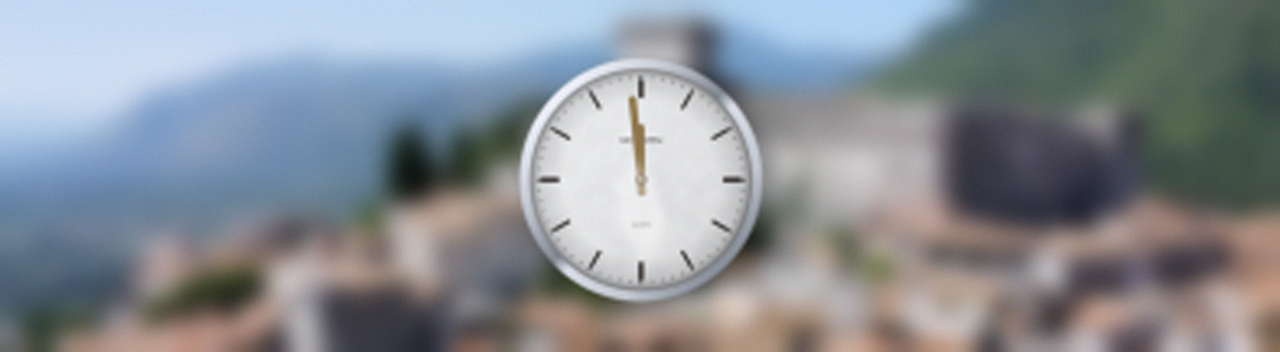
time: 11:59
